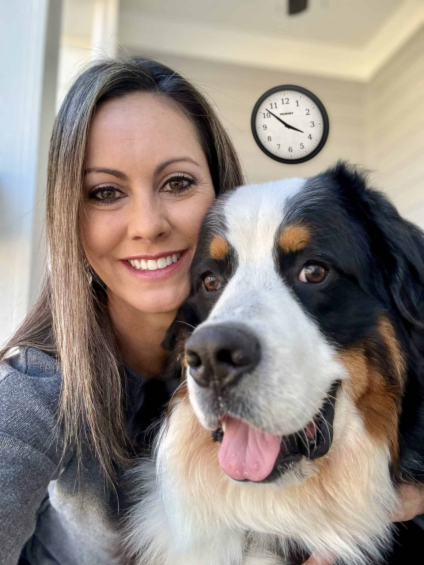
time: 3:52
